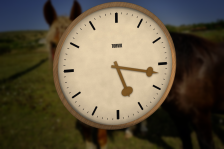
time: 5:17
